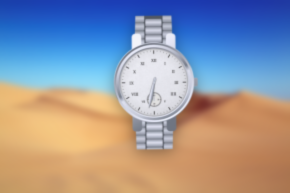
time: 6:32
